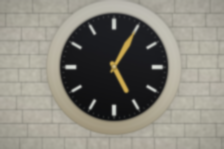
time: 5:05
